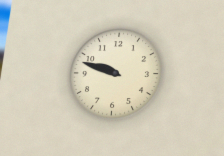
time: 9:48
